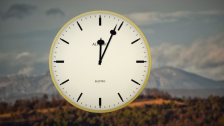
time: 12:04
